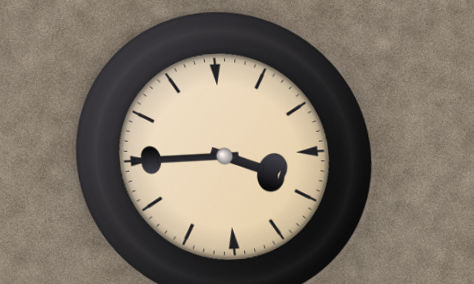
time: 3:45
